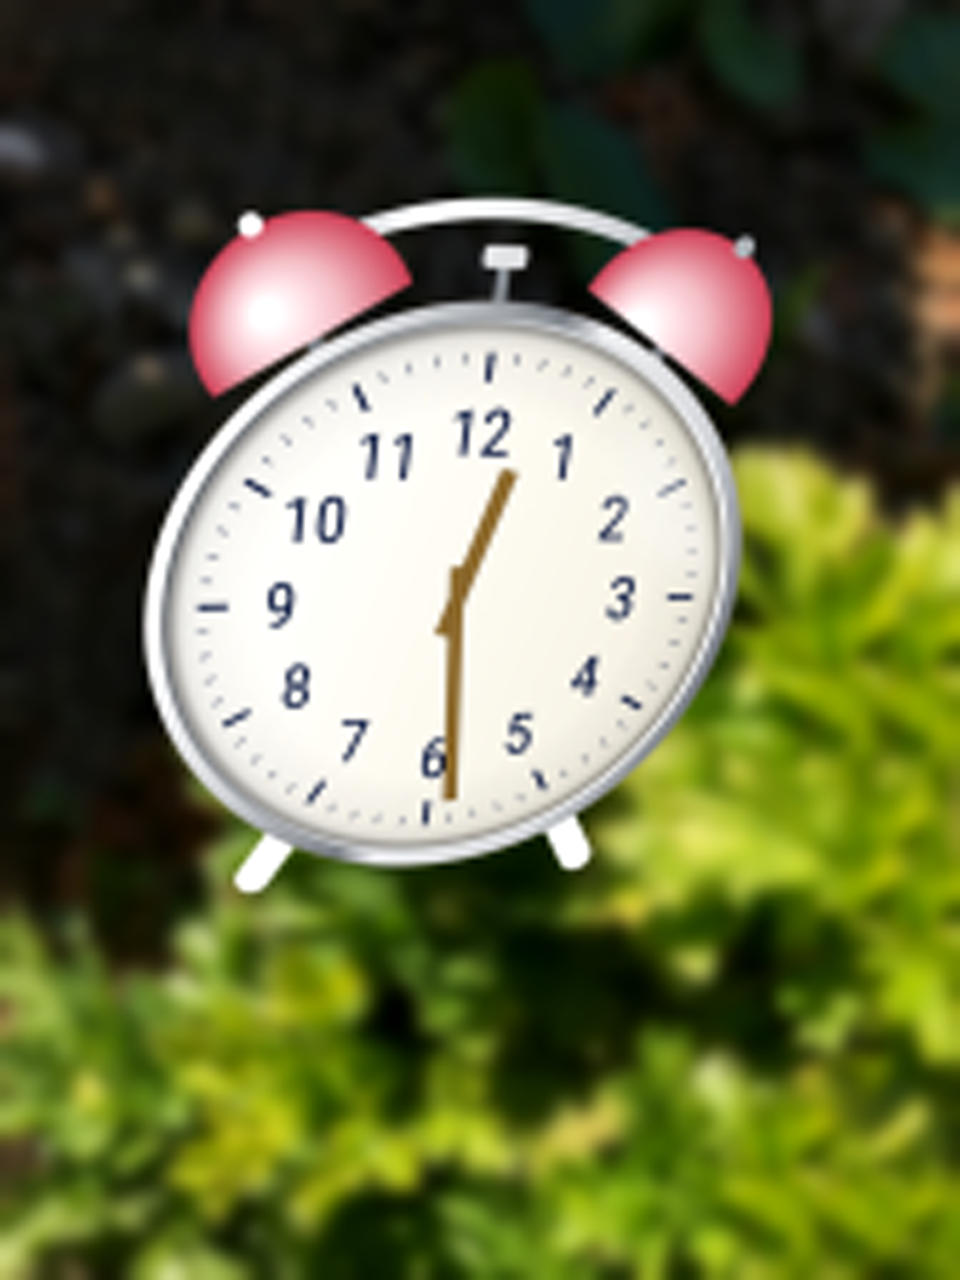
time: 12:29
